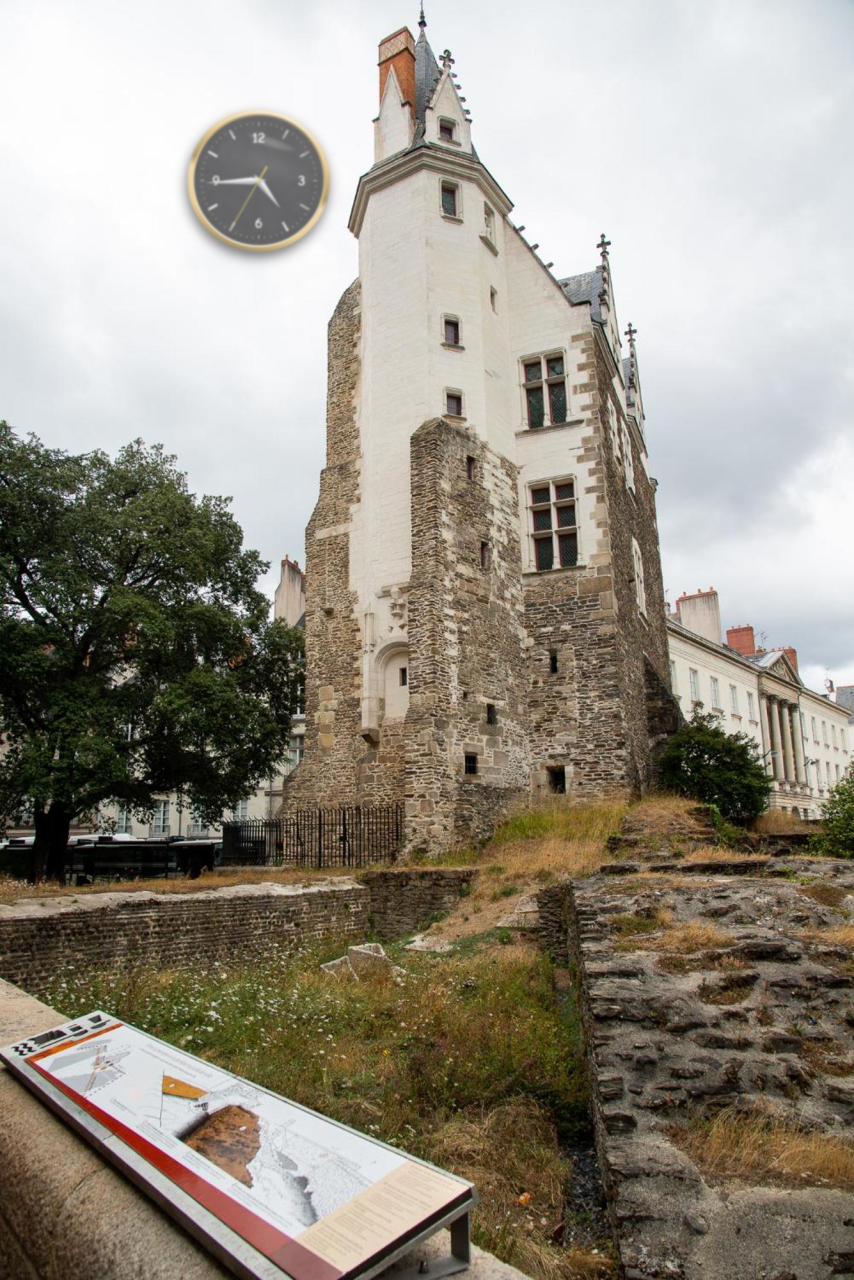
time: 4:44:35
